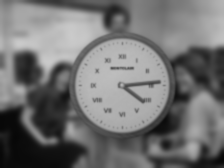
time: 4:14
